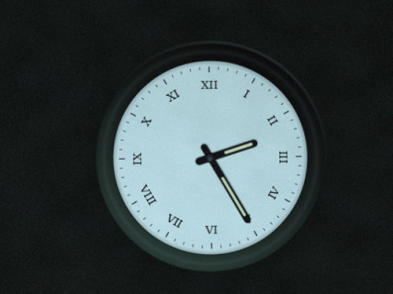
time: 2:25
